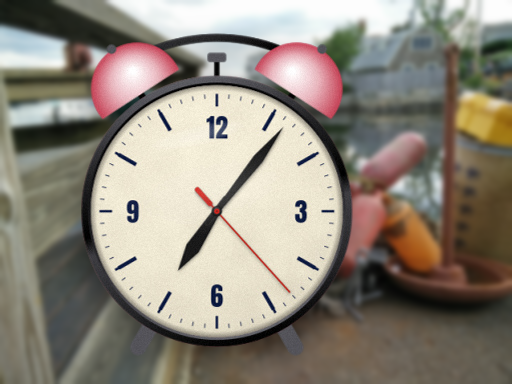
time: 7:06:23
